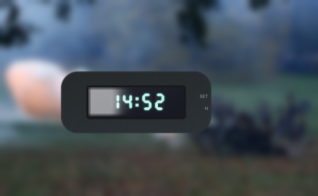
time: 14:52
